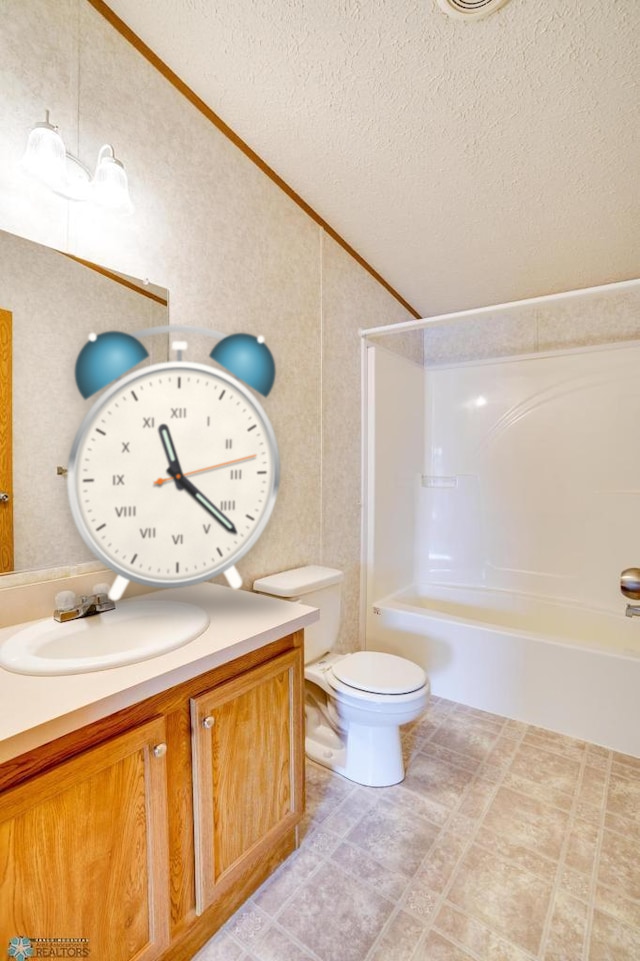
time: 11:22:13
